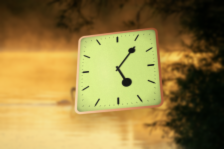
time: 5:06
